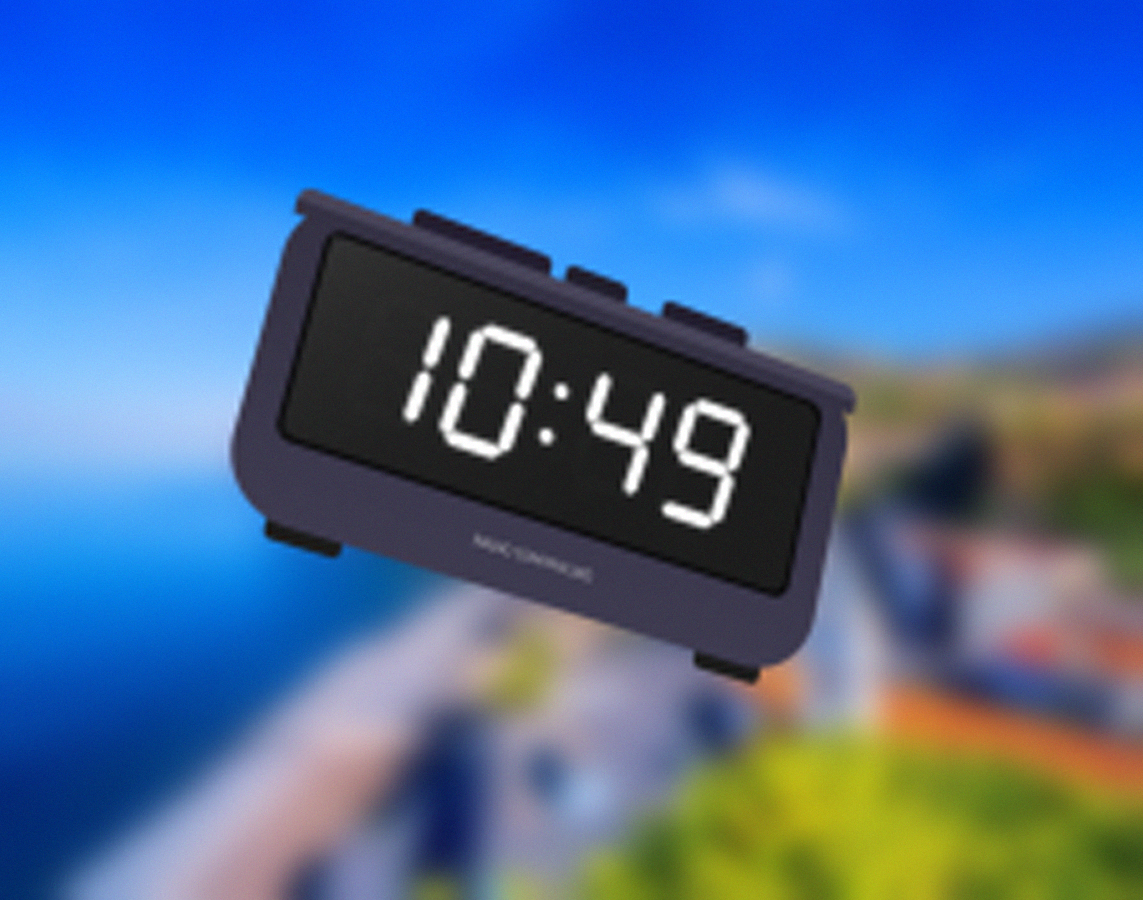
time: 10:49
